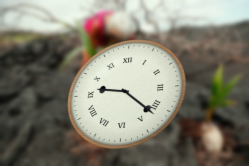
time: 9:22
